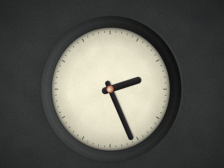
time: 2:26
